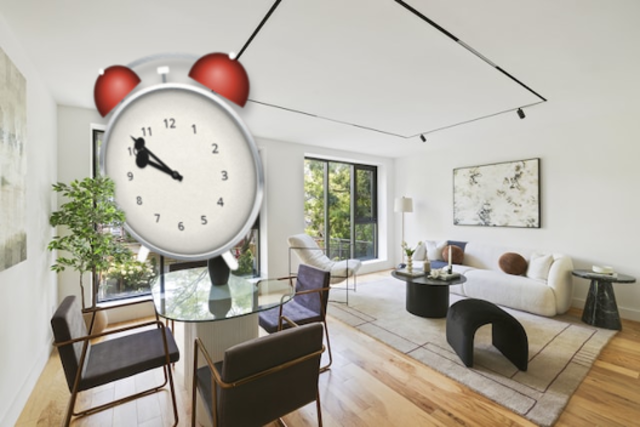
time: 9:52
